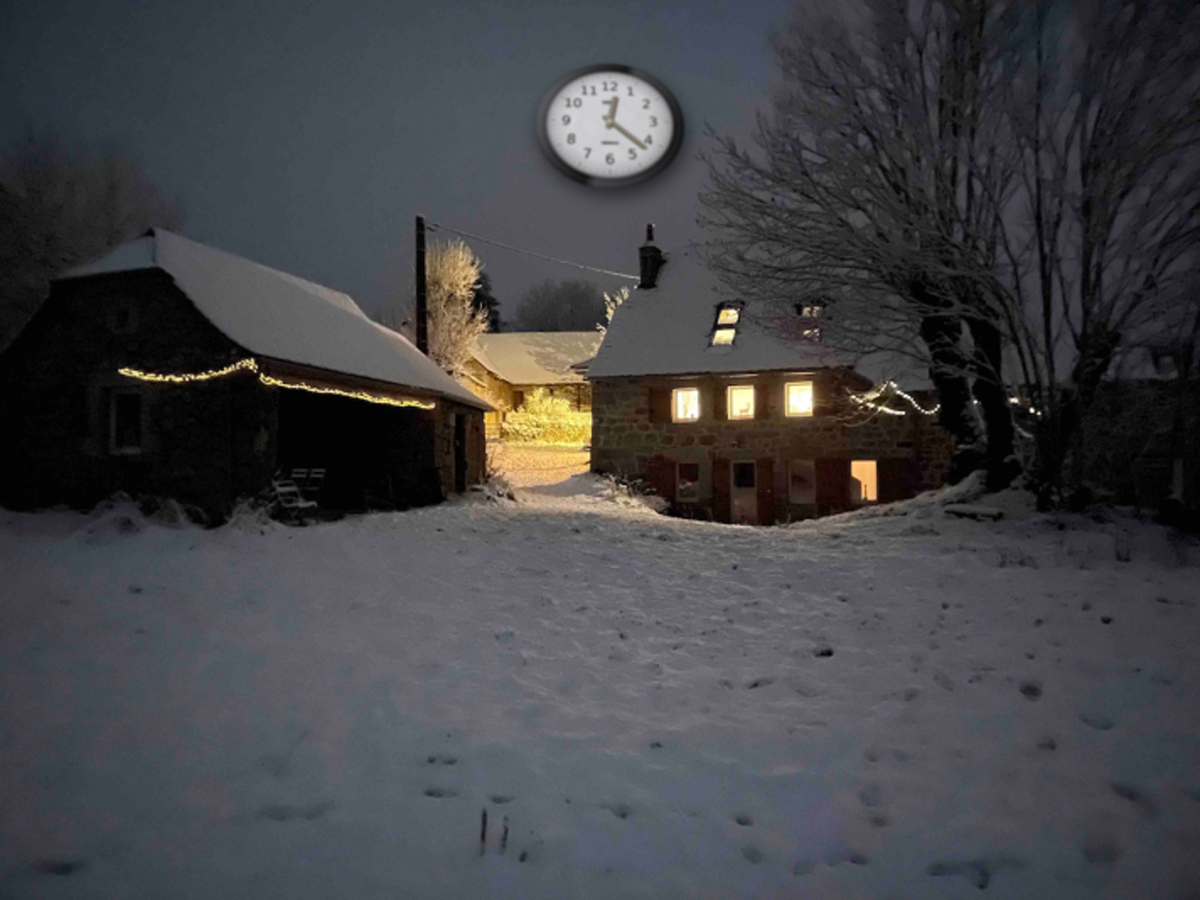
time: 12:22
